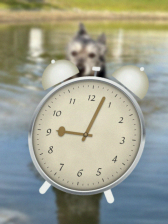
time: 9:03
